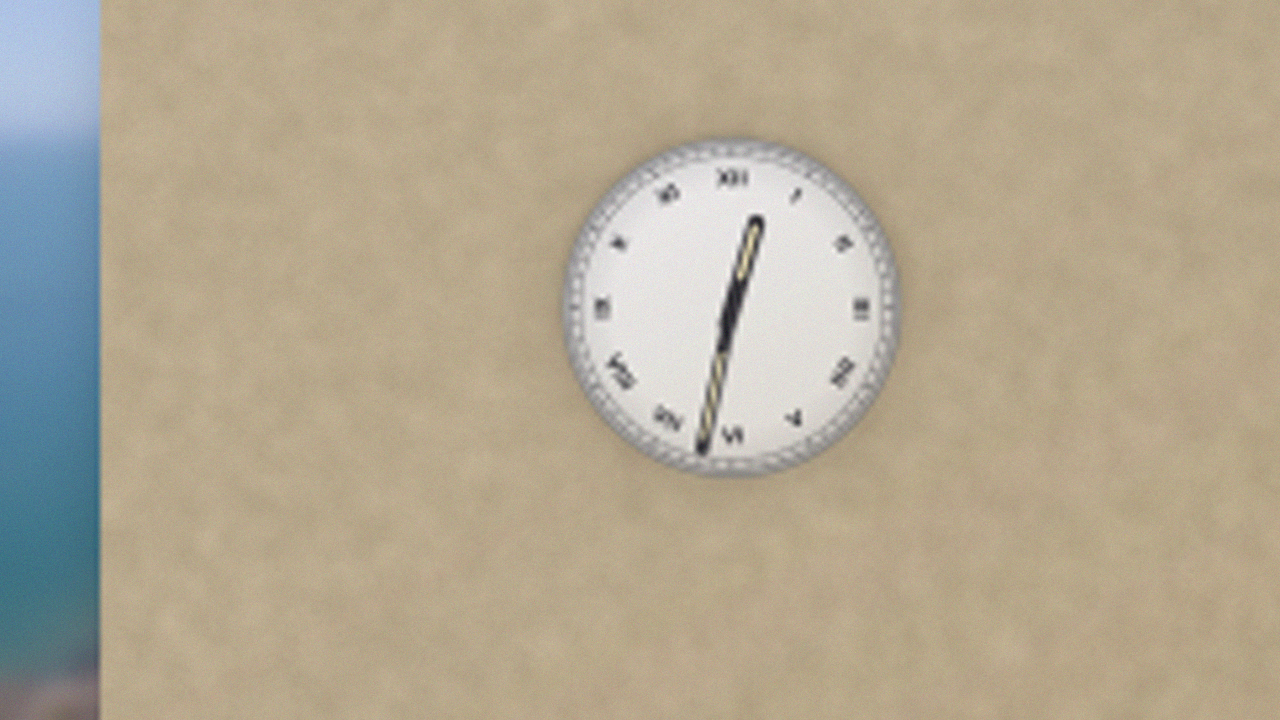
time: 12:32
